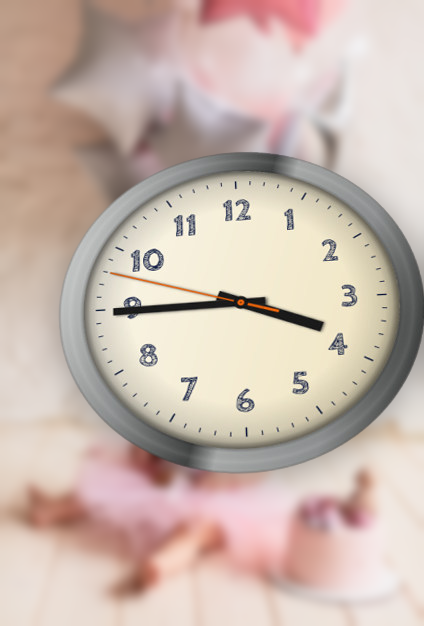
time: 3:44:48
